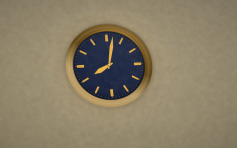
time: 8:02
